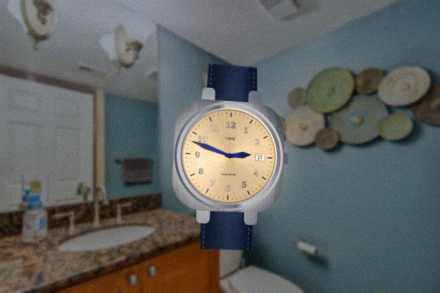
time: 2:48
